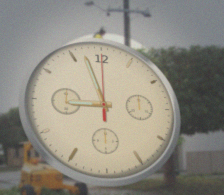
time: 8:57
